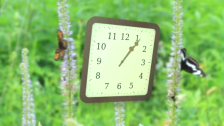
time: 1:06
